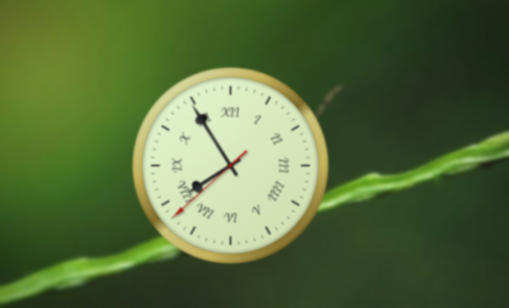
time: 7:54:38
